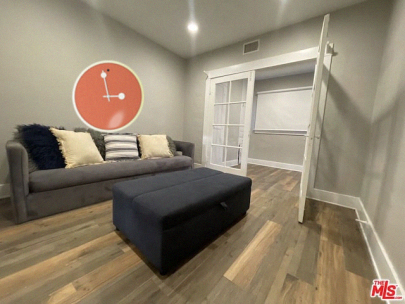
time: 2:58
